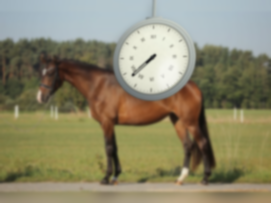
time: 7:38
